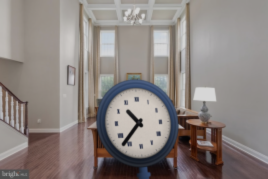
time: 10:37
